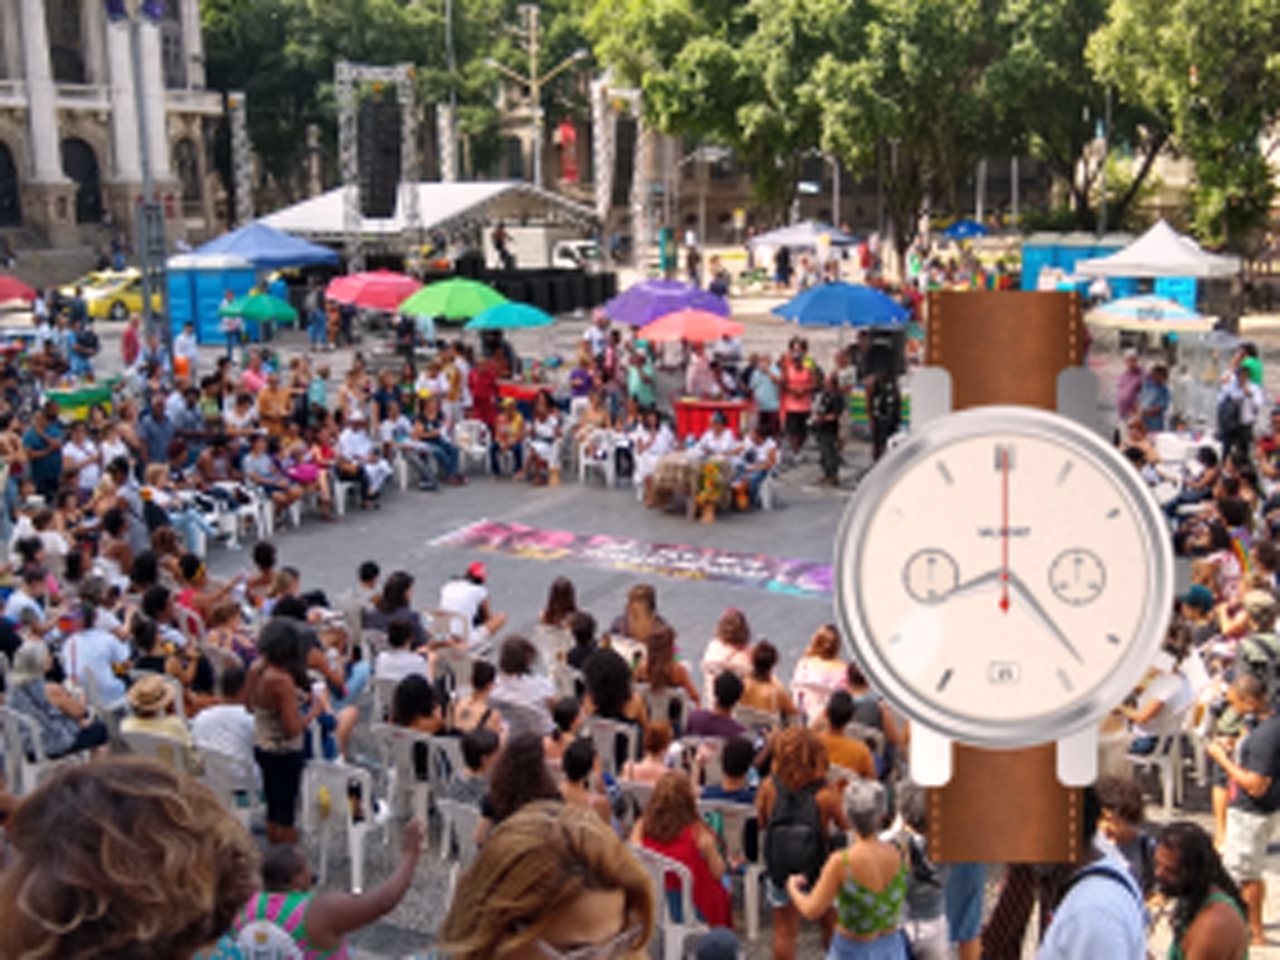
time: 8:23
